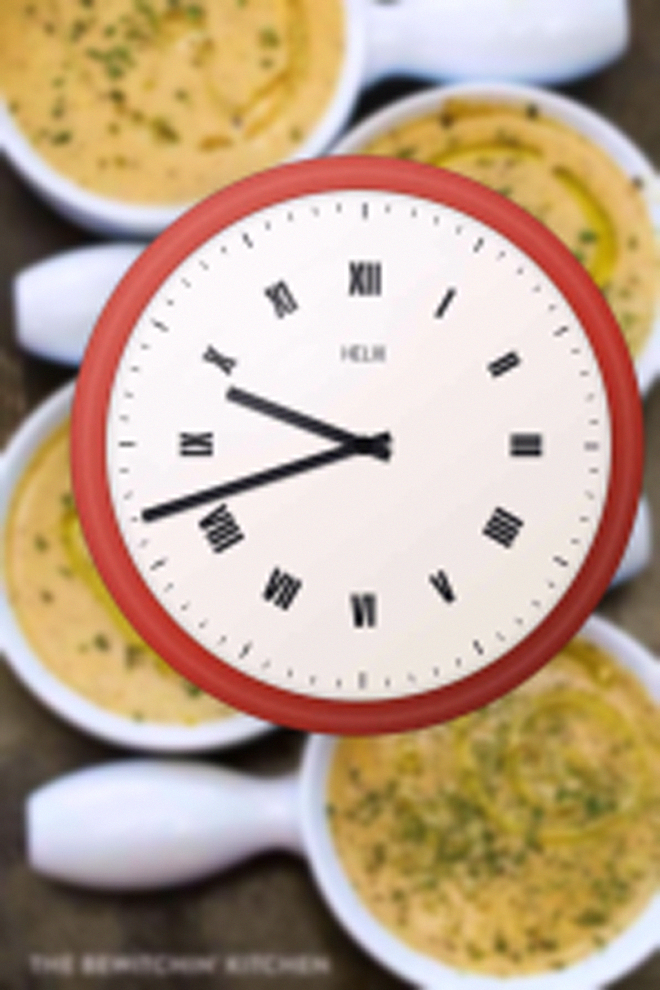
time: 9:42
